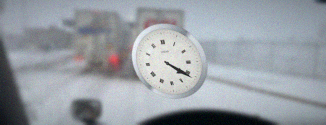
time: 4:21
